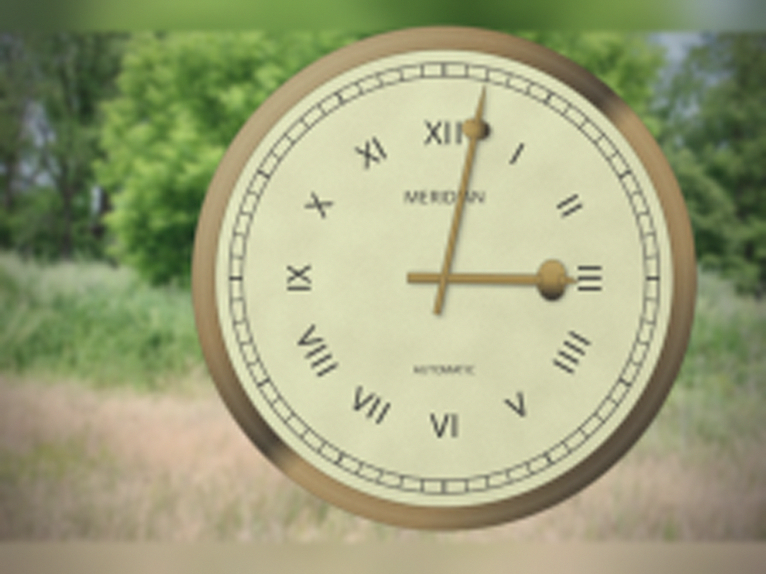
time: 3:02
